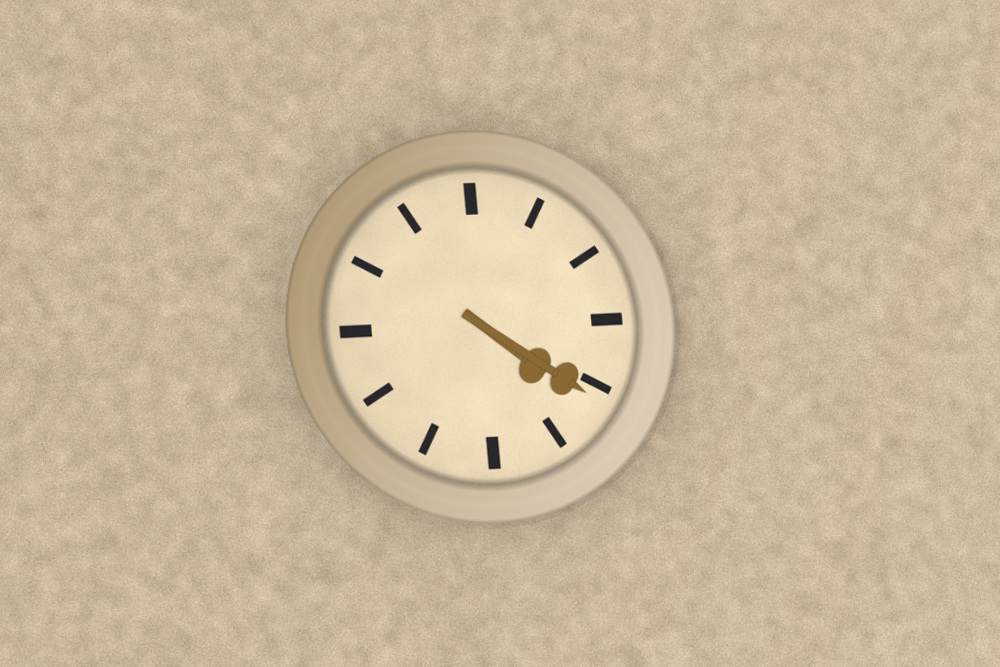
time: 4:21
